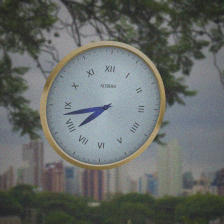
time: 7:43
